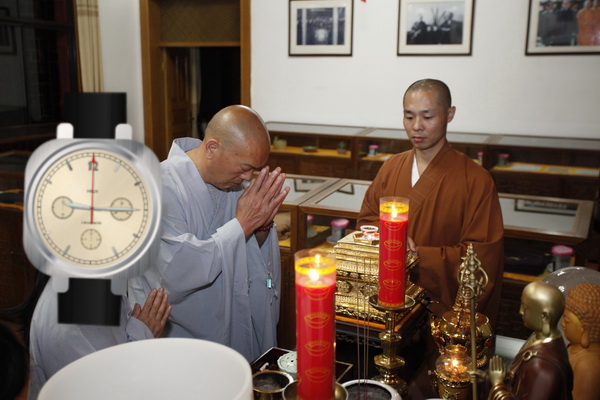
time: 9:15
